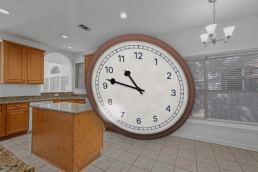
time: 10:47
